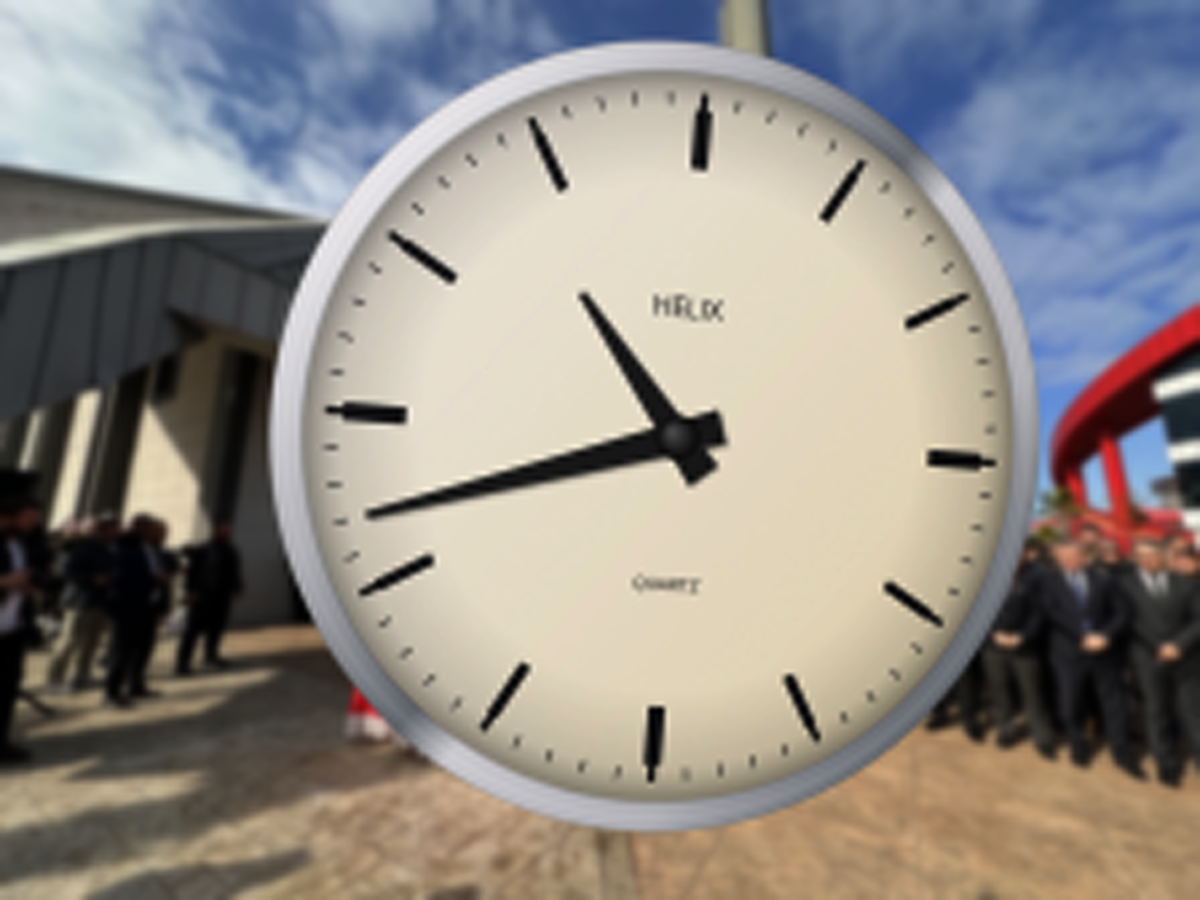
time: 10:42
